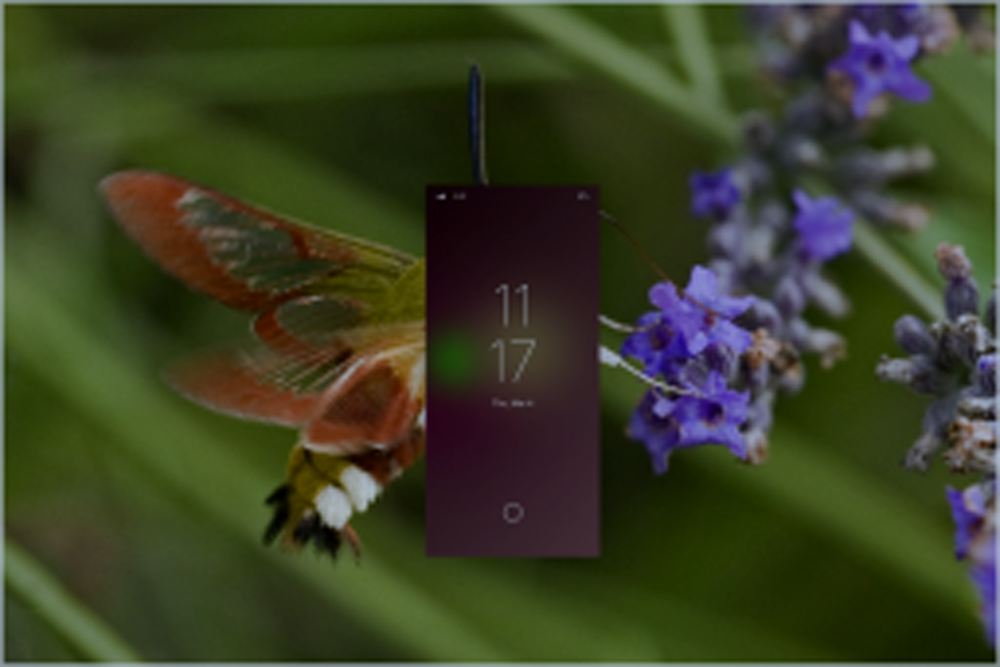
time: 11:17
